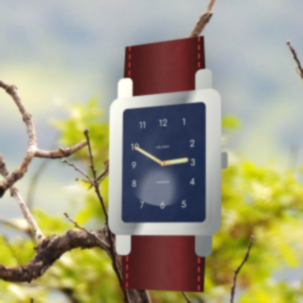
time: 2:50
